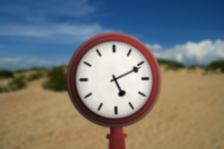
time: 5:11
